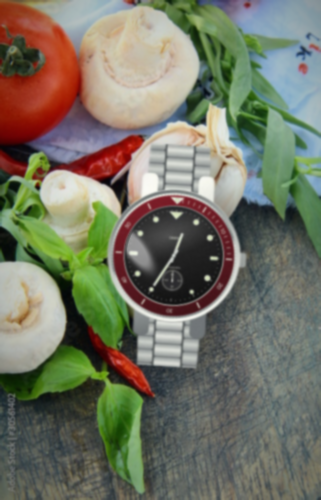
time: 12:35
